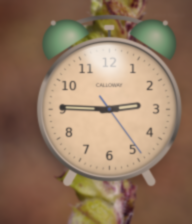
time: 2:45:24
